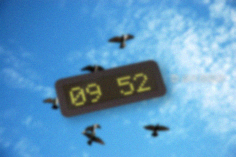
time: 9:52
